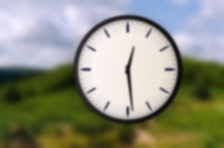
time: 12:29
